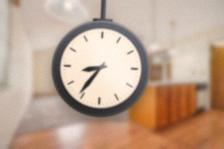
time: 8:36
